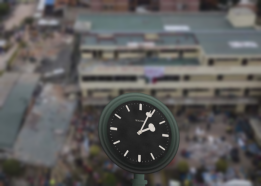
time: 2:04
